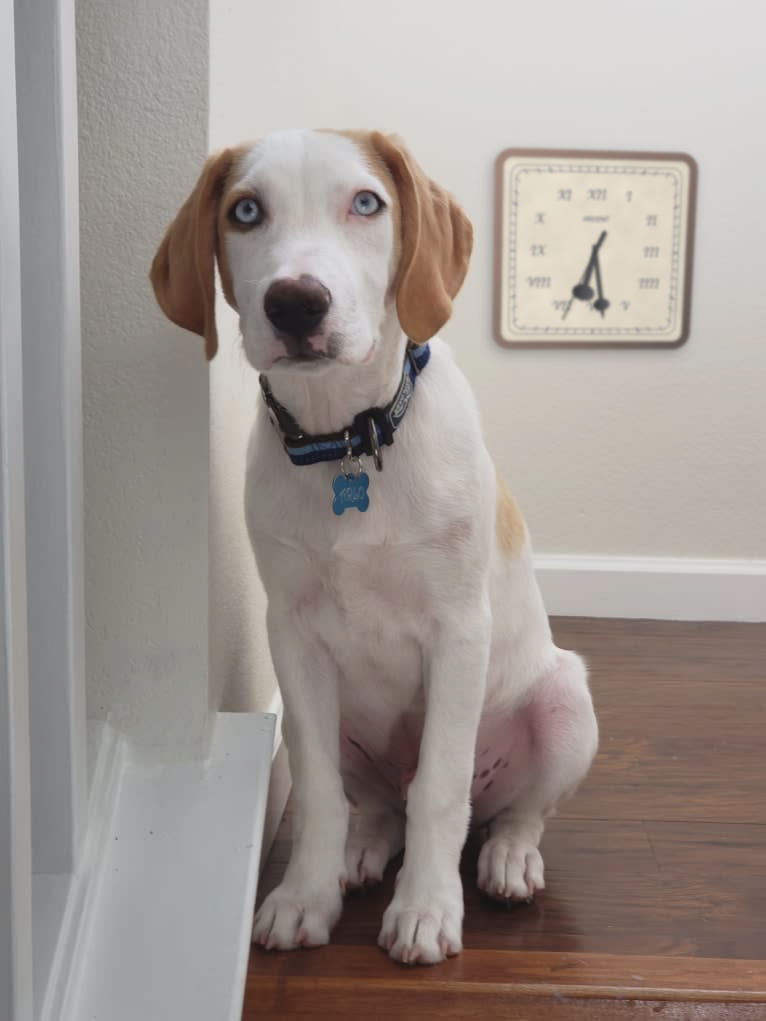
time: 6:28:34
